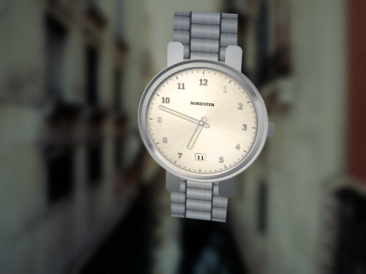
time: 6:48
